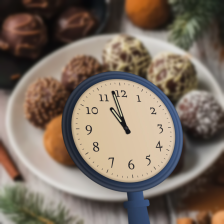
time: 10:58
